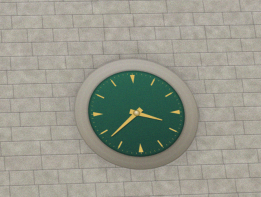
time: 3:38
